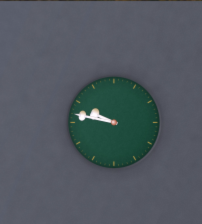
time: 9:47
